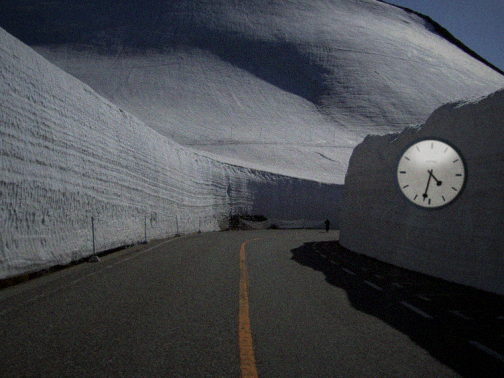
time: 4:32
